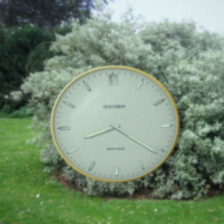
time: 8:21
